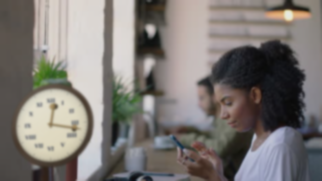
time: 12:17
